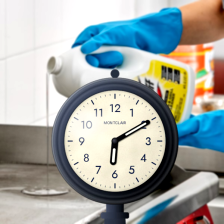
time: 6:10
